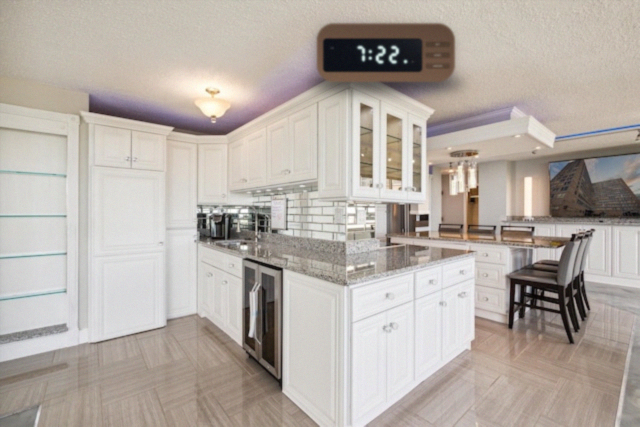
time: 7:22
